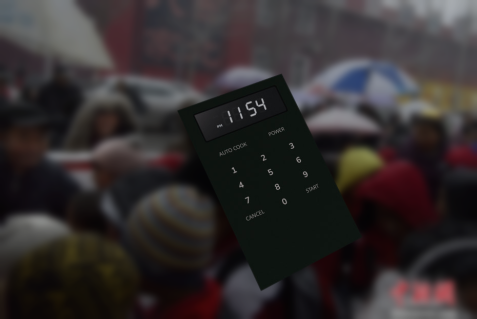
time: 11:54
